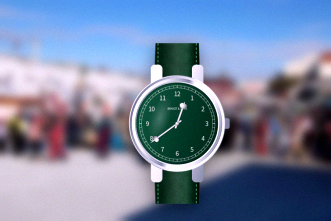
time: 12:39
